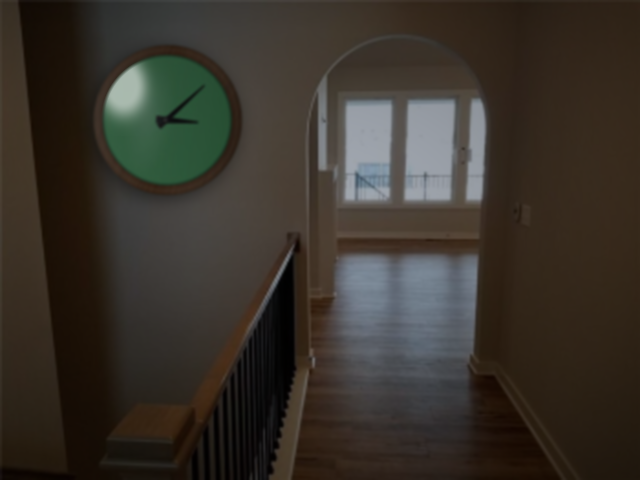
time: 3:08
